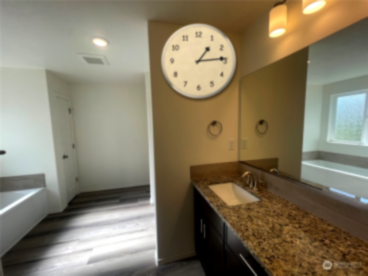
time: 1:14
